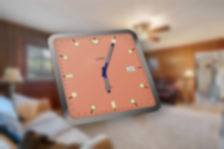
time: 6:05
